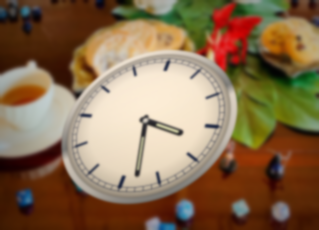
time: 3:28
